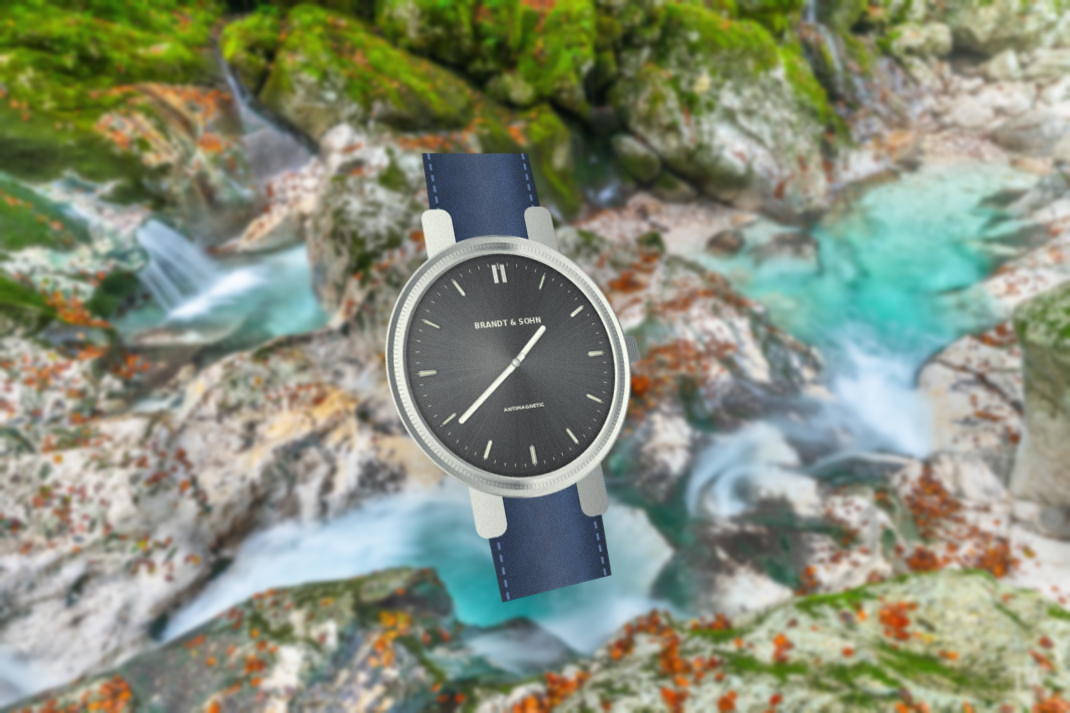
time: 1:39
